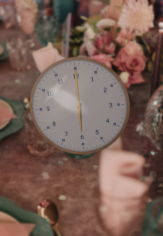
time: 6:00
